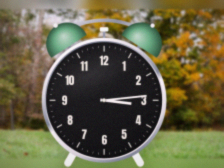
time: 3:14
